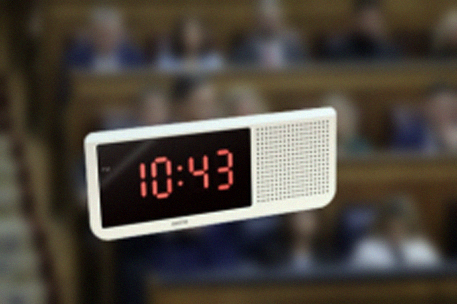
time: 10:43
